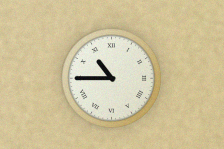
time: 10:45
